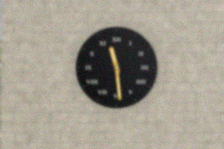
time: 11:29
